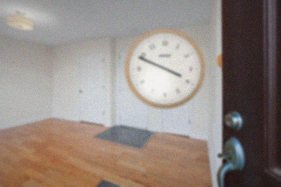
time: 3:49
